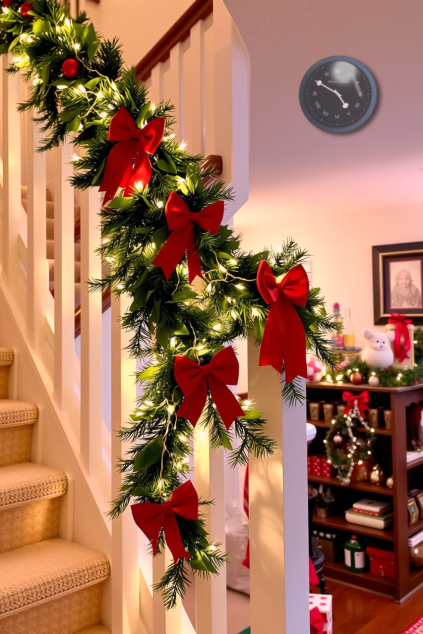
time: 4:50
